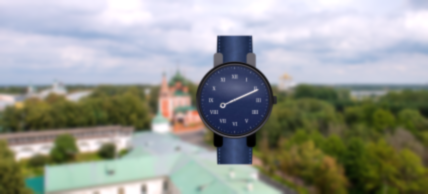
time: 8:11
